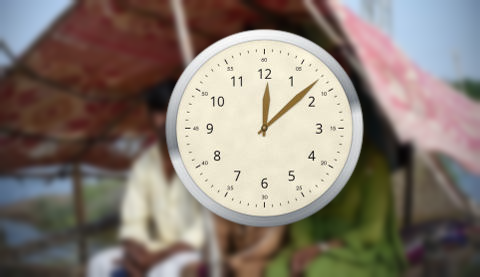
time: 12:08
